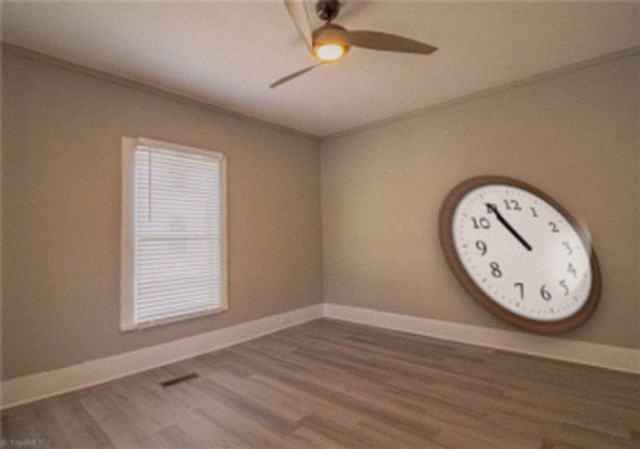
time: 10:55
